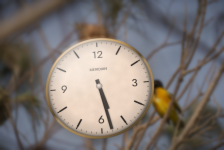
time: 5:28
